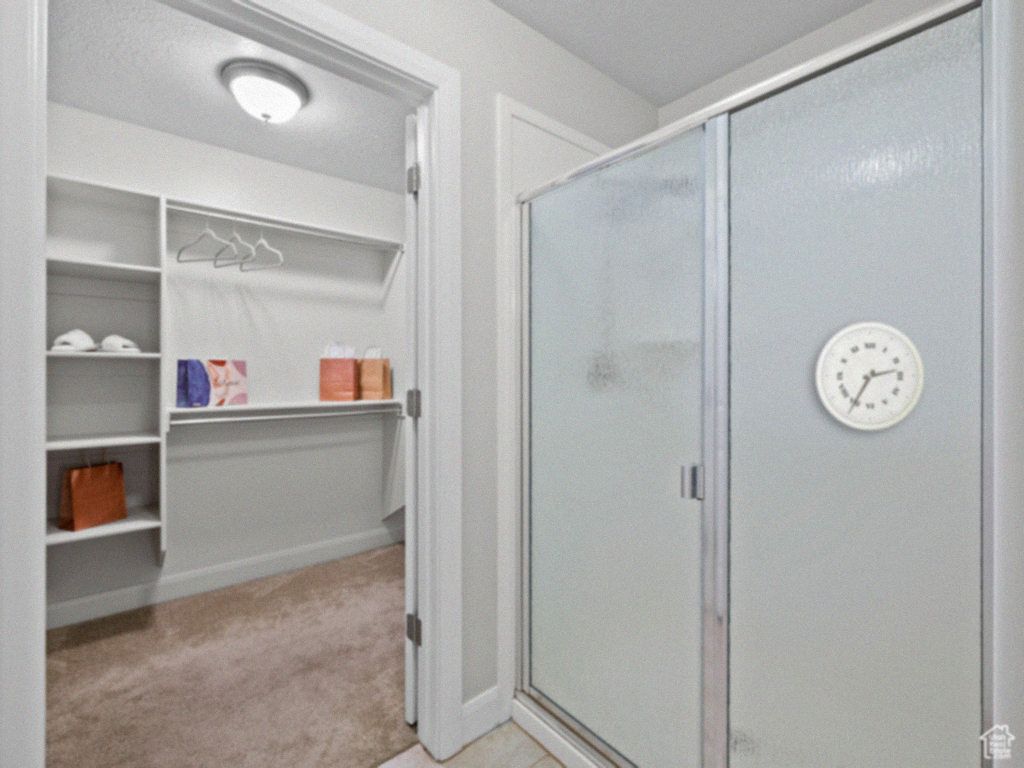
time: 2:35
